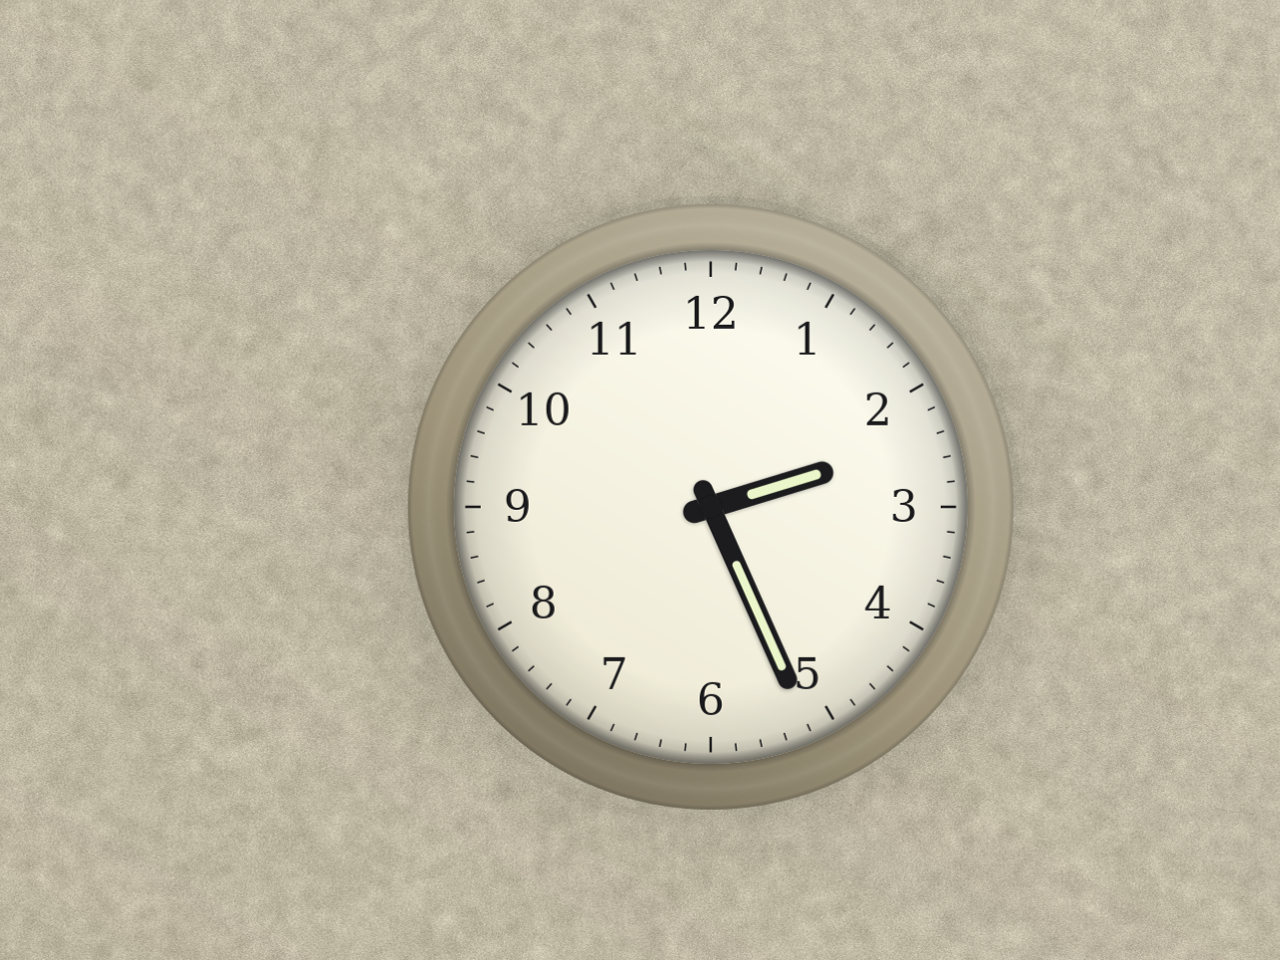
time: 2:26
